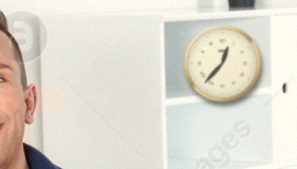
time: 12:37
